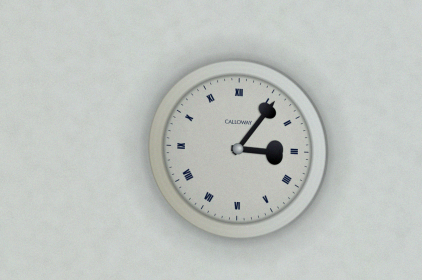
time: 3:06
